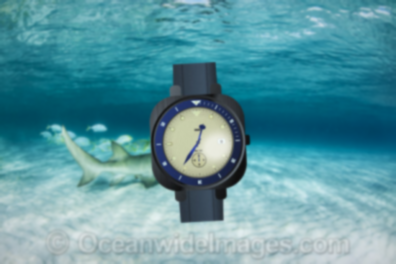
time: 12:36
